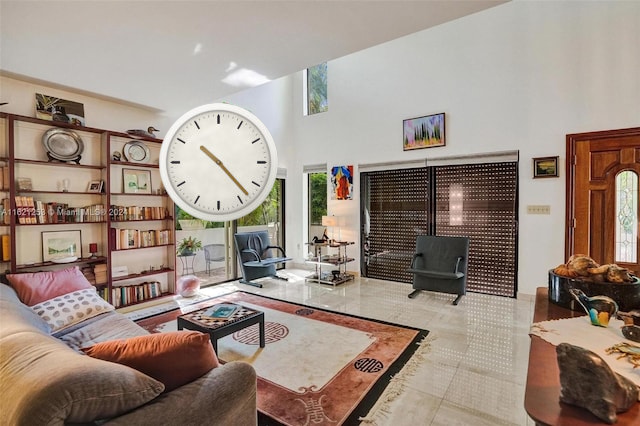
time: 10:23
